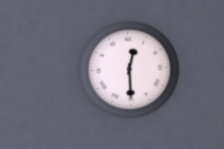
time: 12:30
